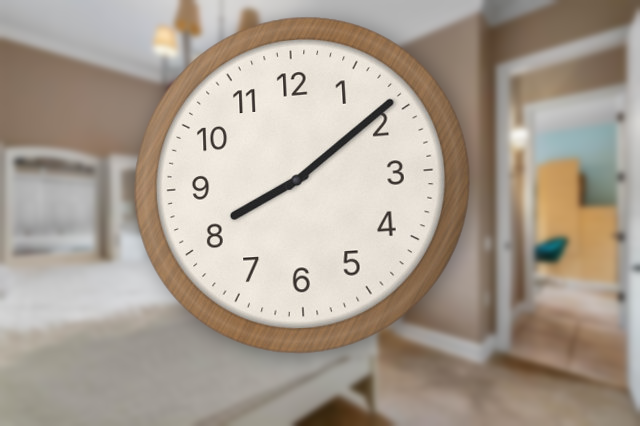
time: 8:09
